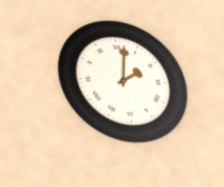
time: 2:02
